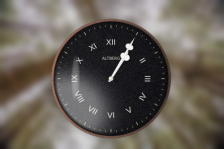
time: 1:05
